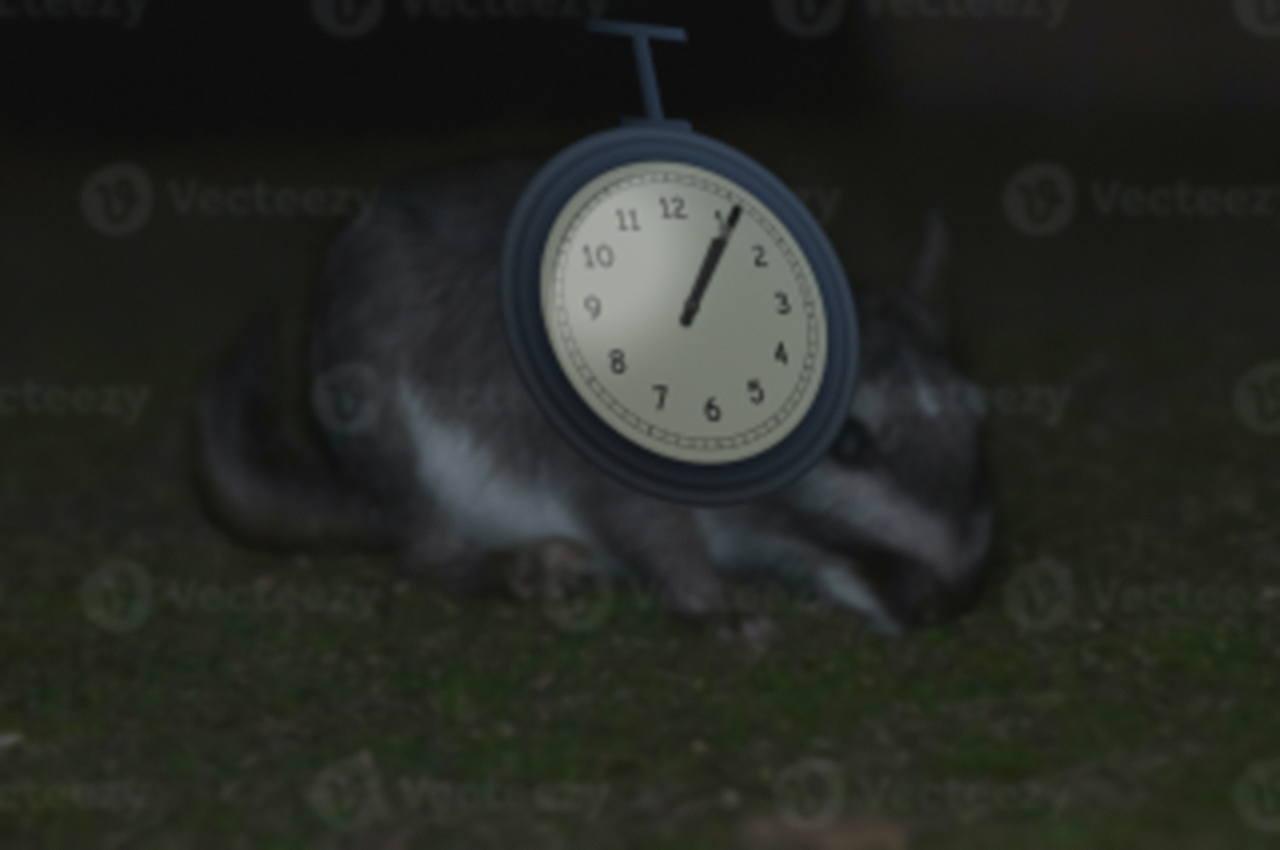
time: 1:06
